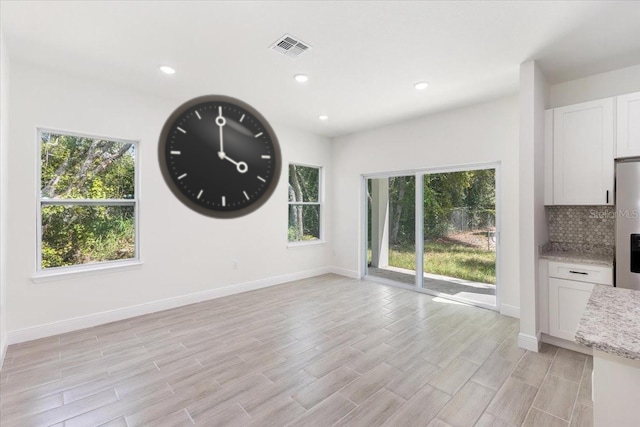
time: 4:00
